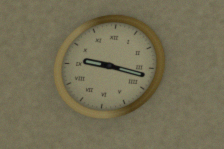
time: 9:17
